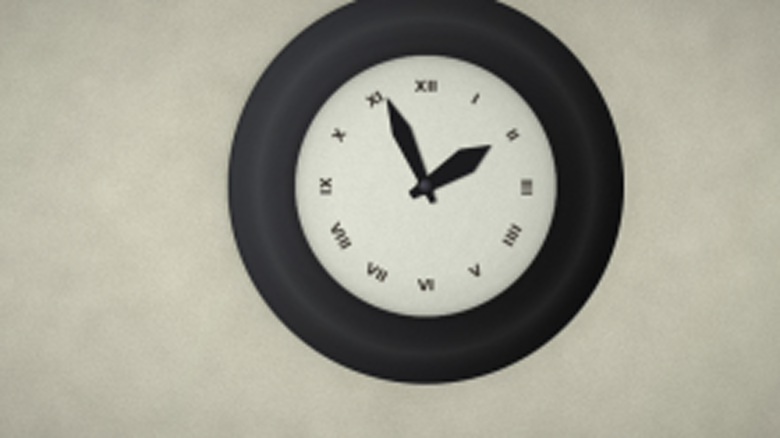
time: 1:56
